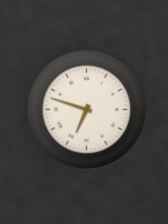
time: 6:48
